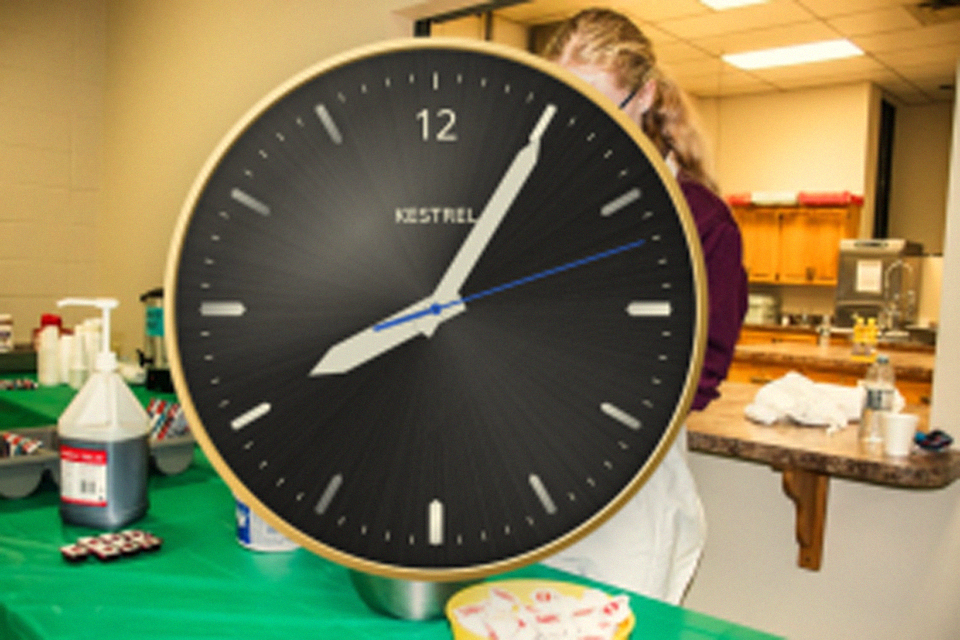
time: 8:05:12
